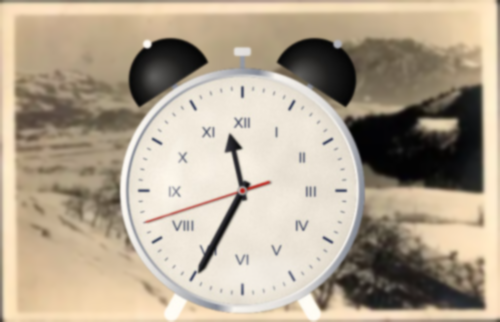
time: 11:34:42
